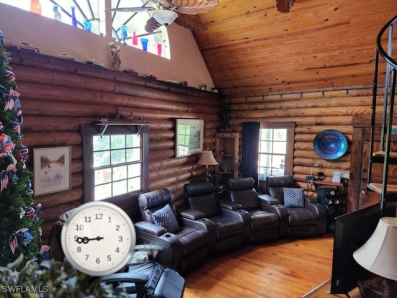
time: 8:44
